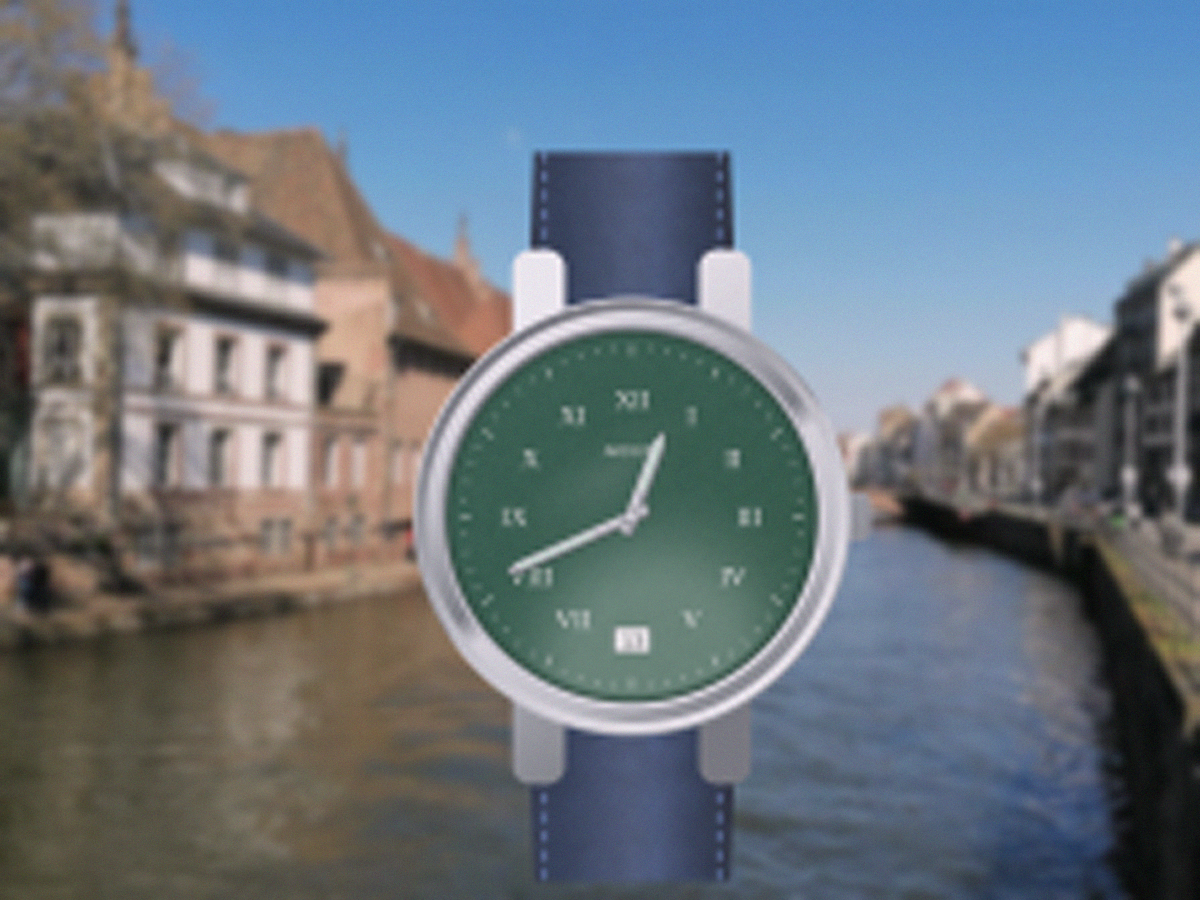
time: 12:41
